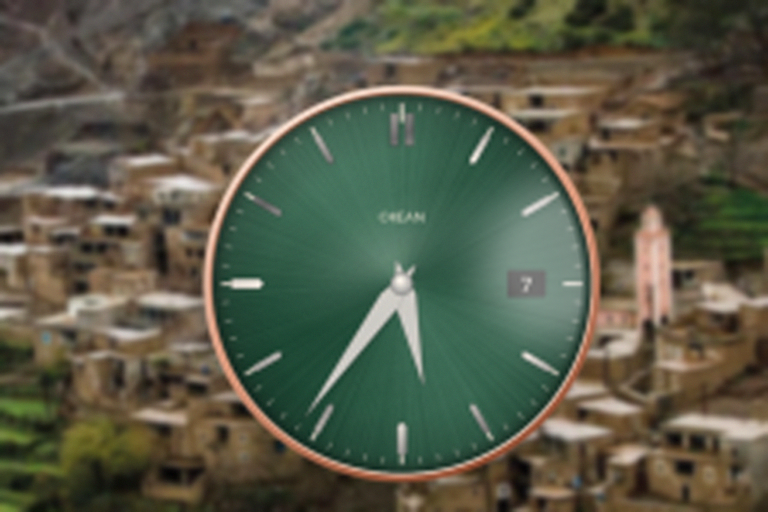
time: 5:36
